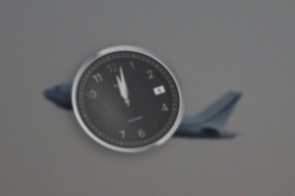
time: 12:02
